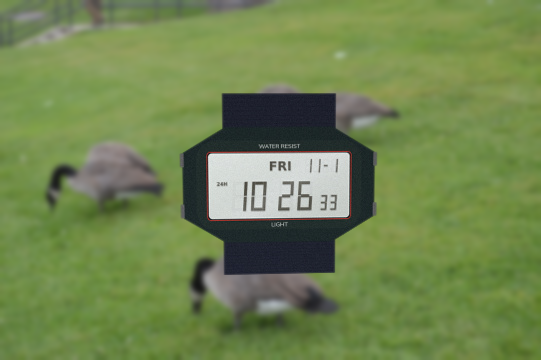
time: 10:26:33
